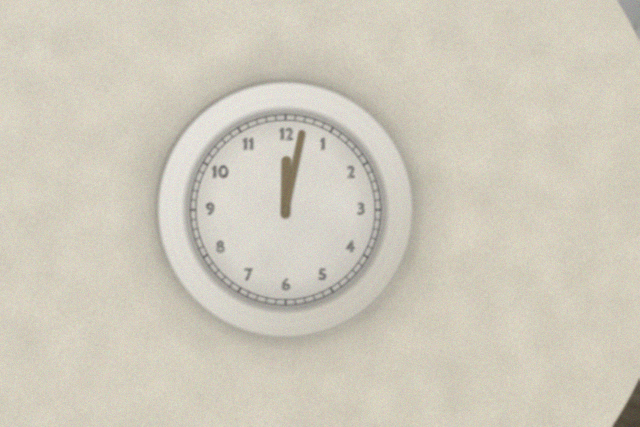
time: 12:02
